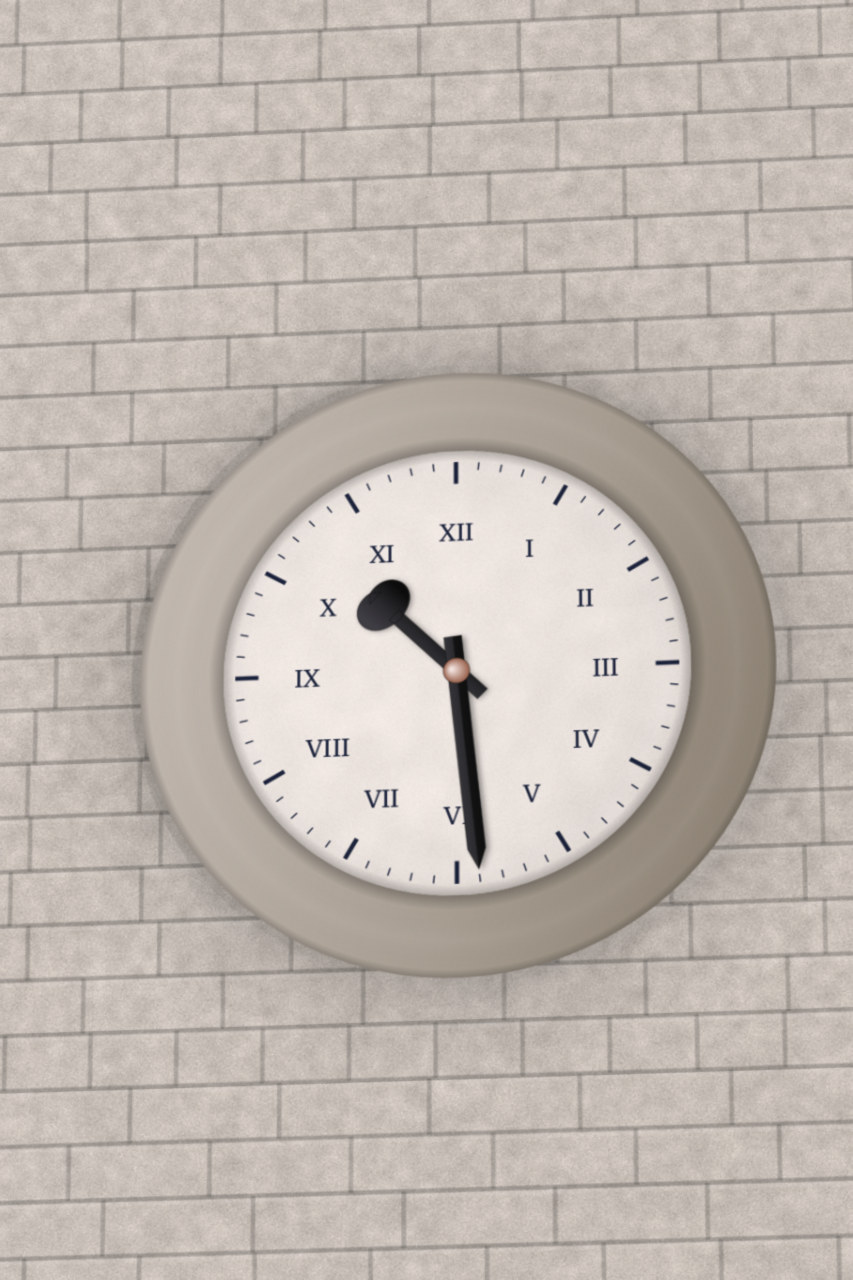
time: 10:29
